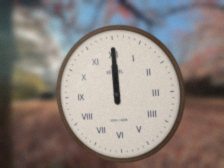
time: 12:00
